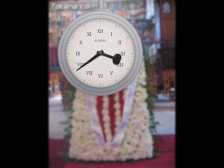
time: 3:39
